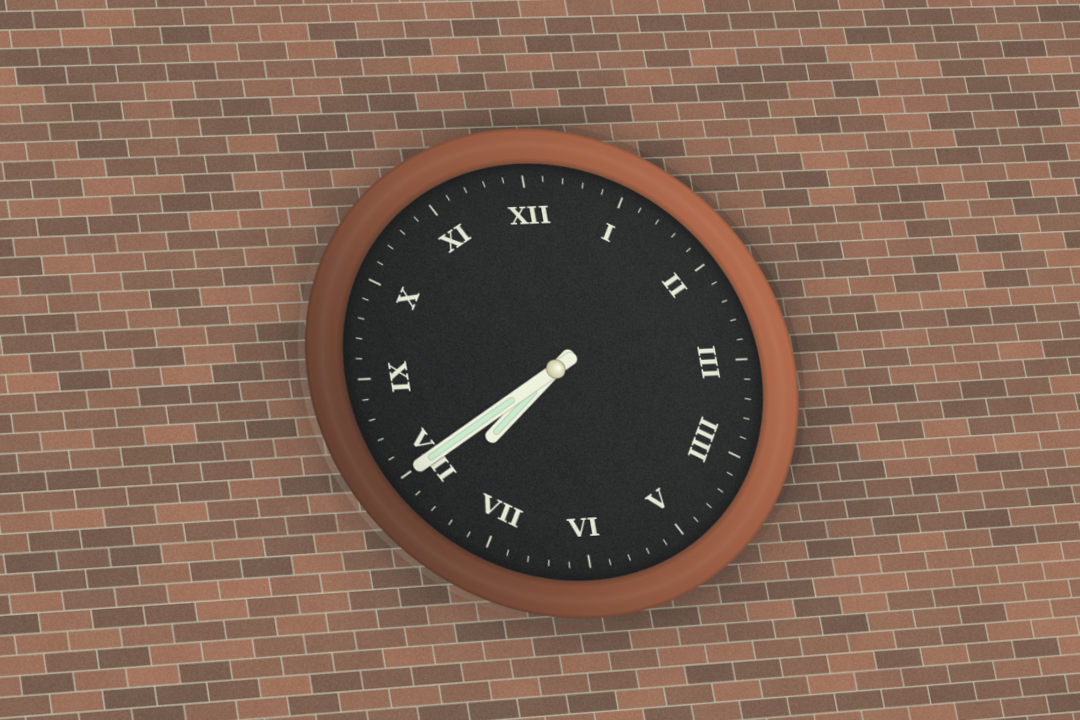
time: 7:40
